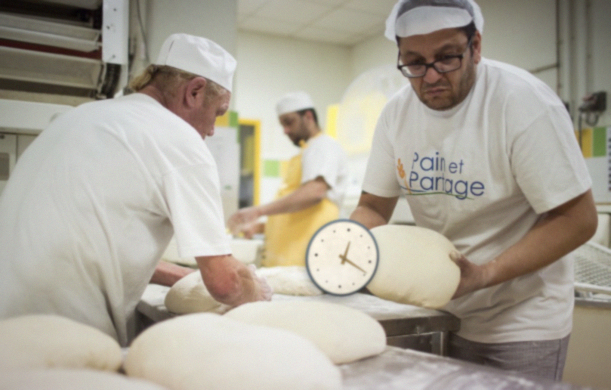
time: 12:19
